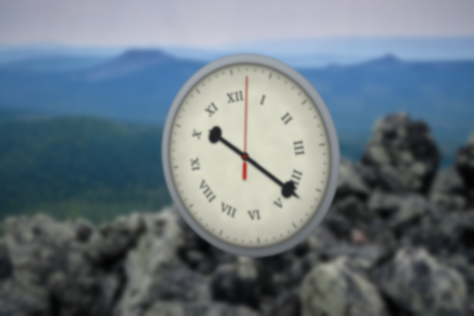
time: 10:22:02
